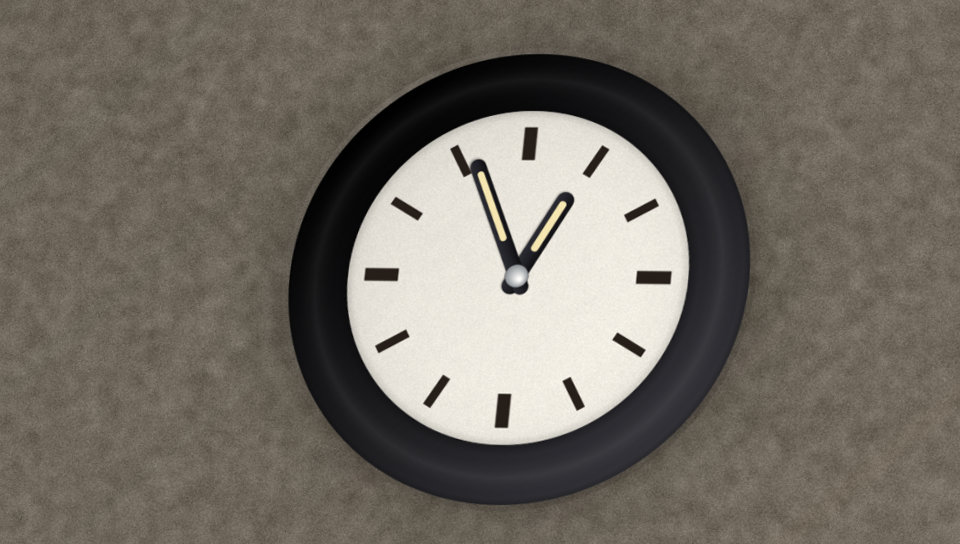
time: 12:56
